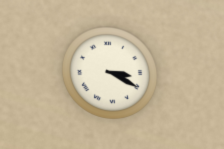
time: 3:20
